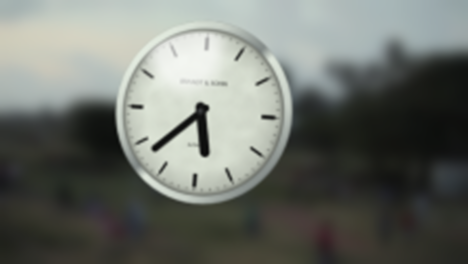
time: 5:38
